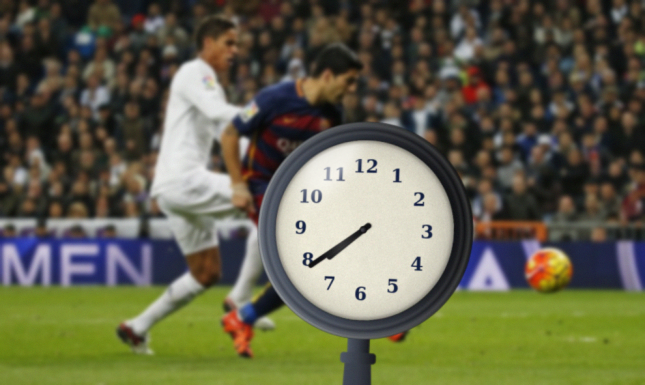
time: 7:39
